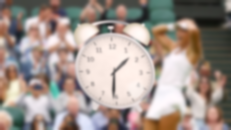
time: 1:31
